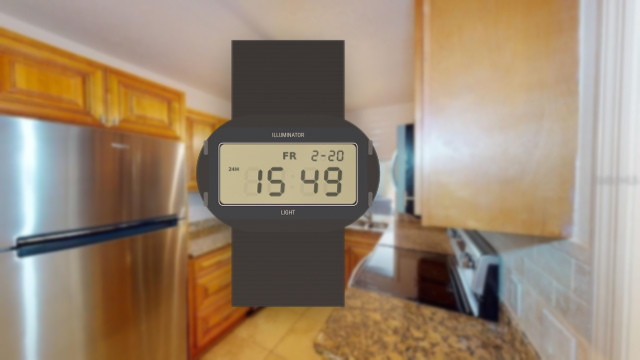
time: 15:49
